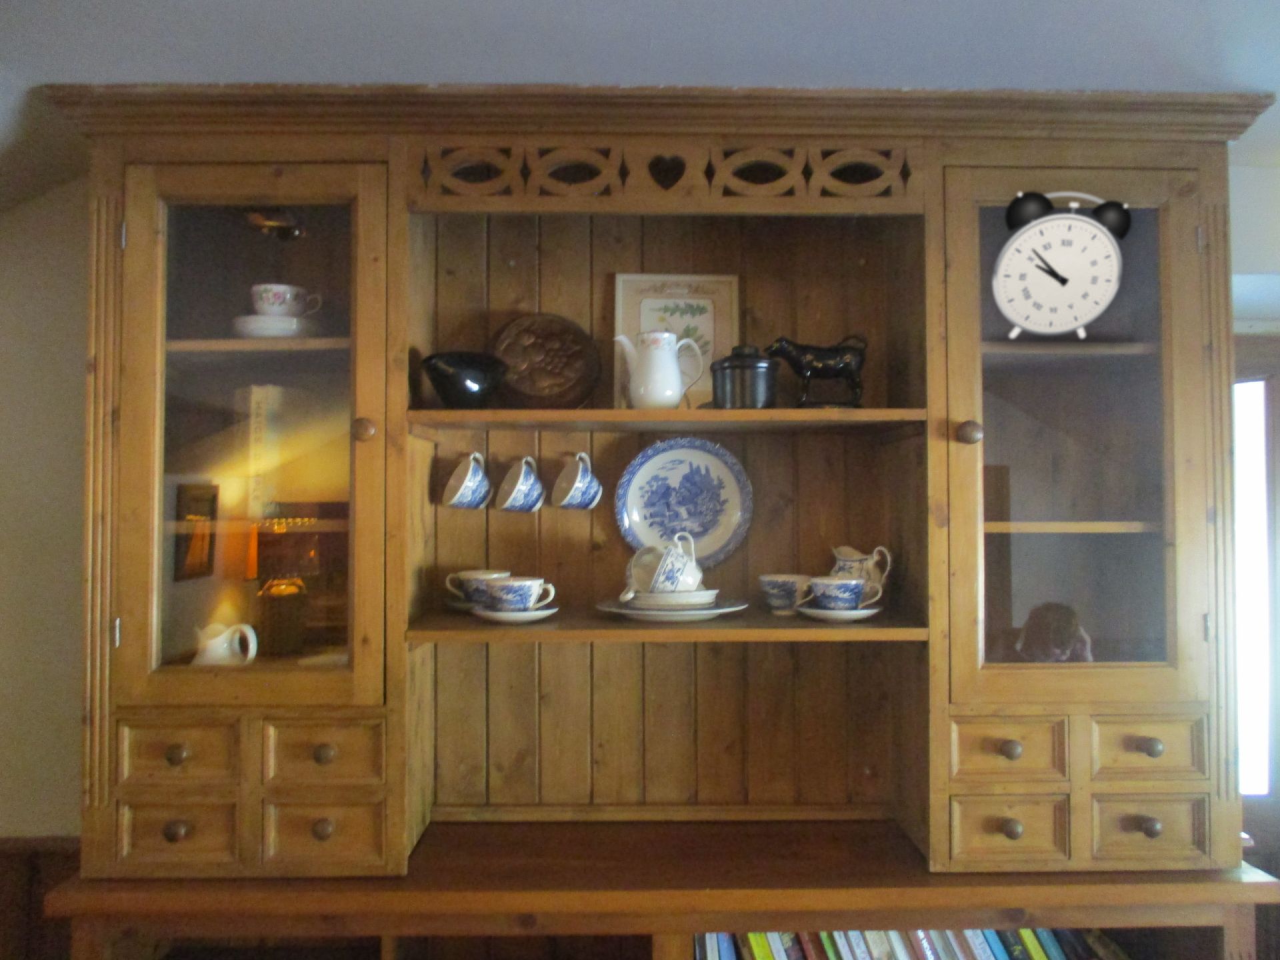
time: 9:52
